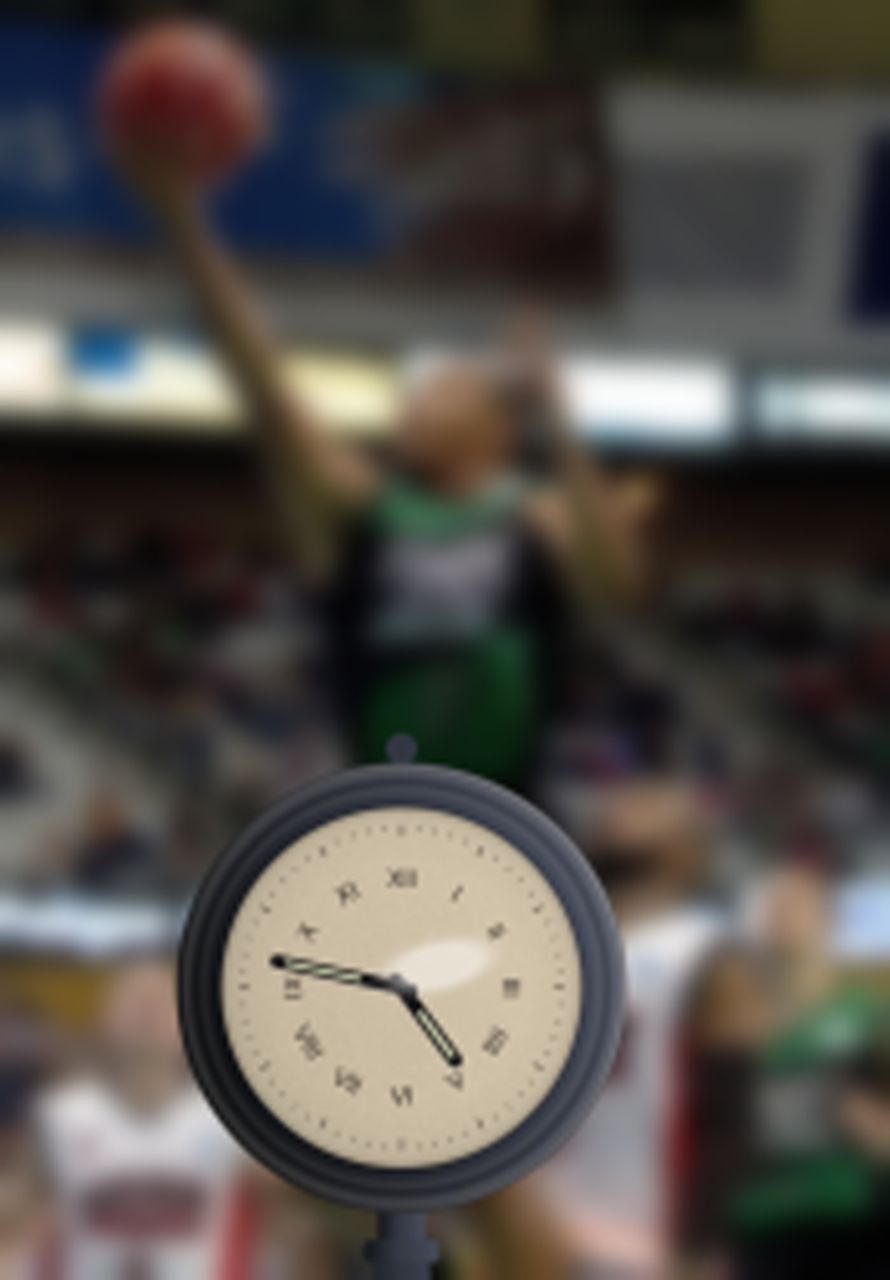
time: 4:47
